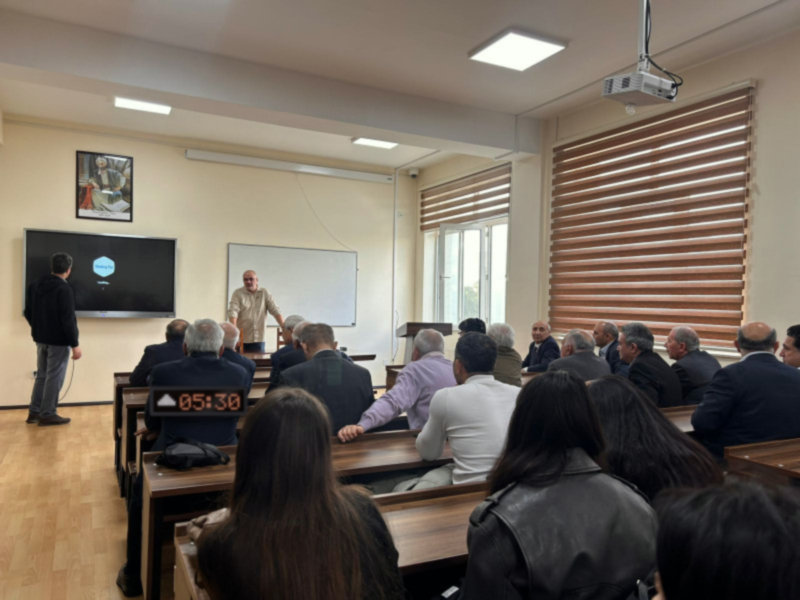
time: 5:30
